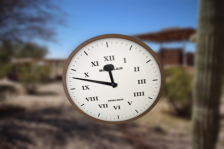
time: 11:48
